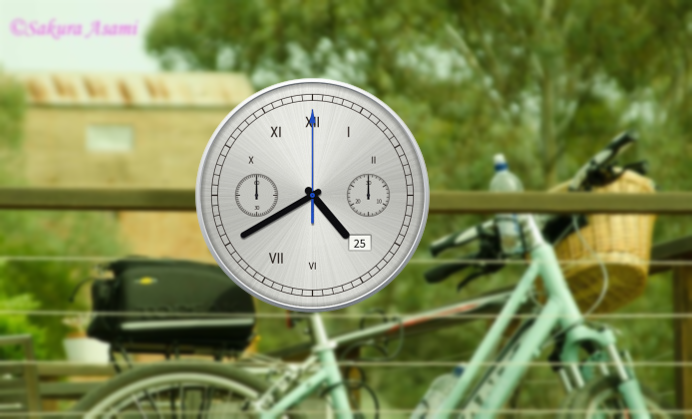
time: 4:40
